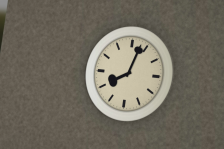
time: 8:03
